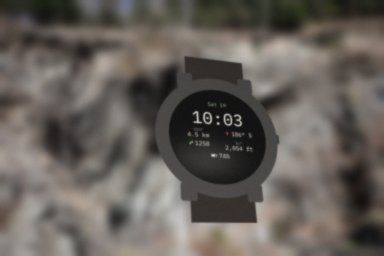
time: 10:03
